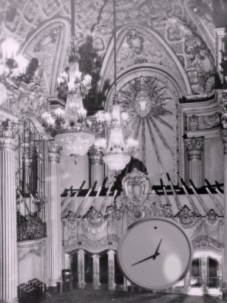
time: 12:41
